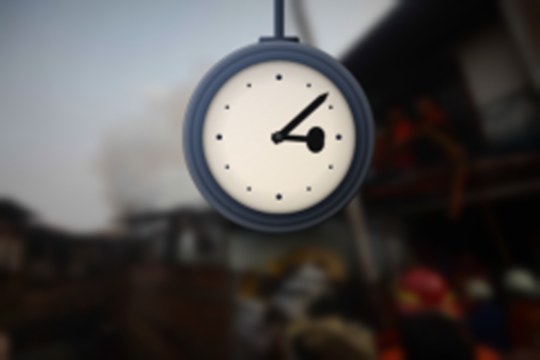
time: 3:08
